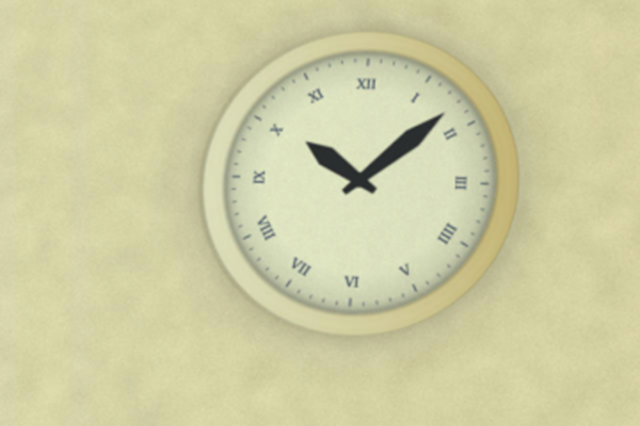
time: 10:08
